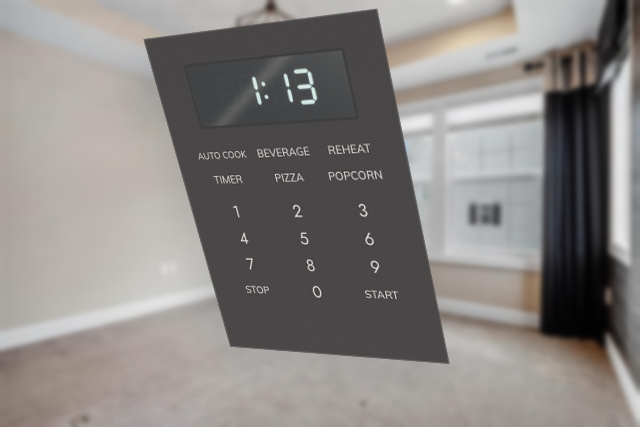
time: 1:13
